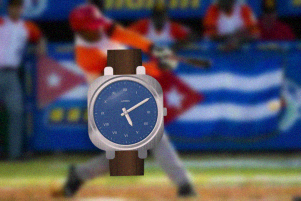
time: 5:10
